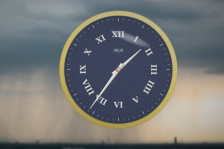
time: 1:36
